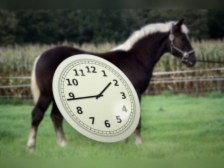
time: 1:44
